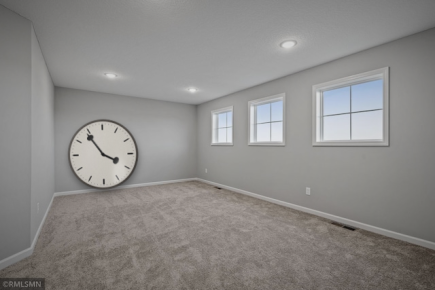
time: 3:54
